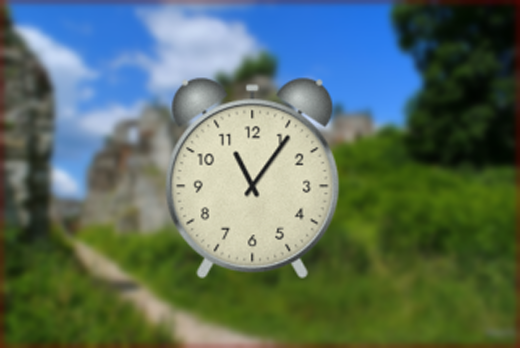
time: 11:06
